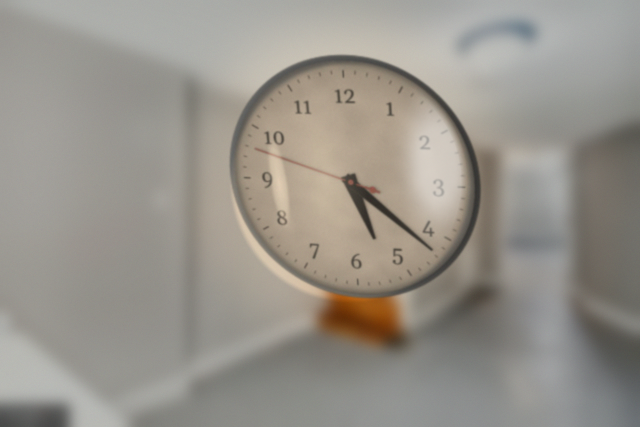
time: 5:21:48
